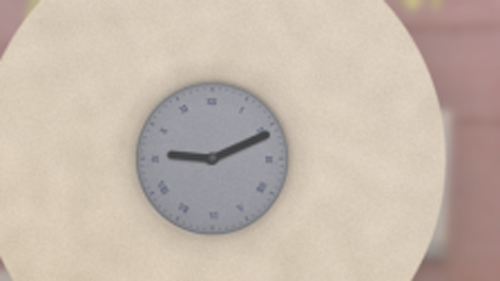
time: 9:11
